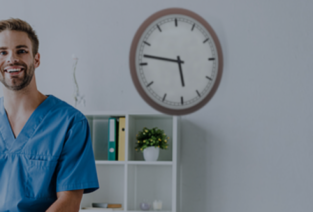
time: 5:47
